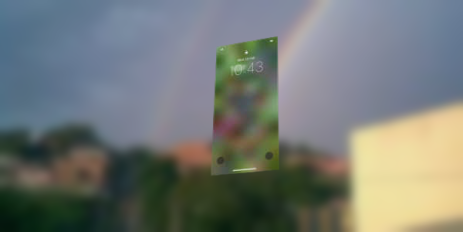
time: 10:43
